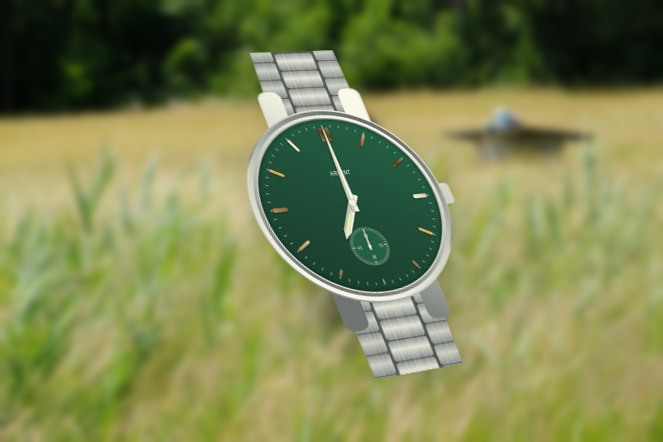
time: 7:00
